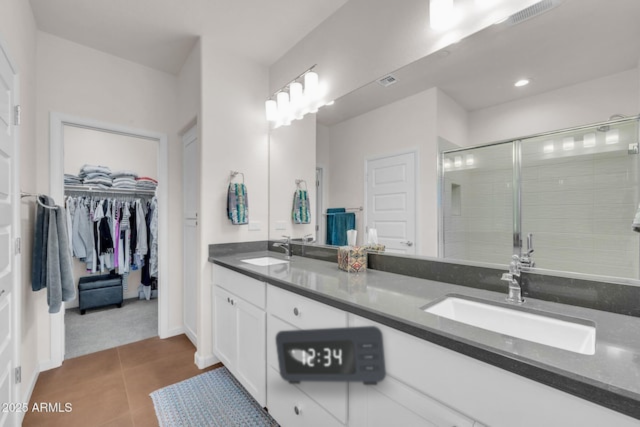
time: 12:34
